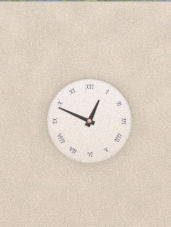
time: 12:49
